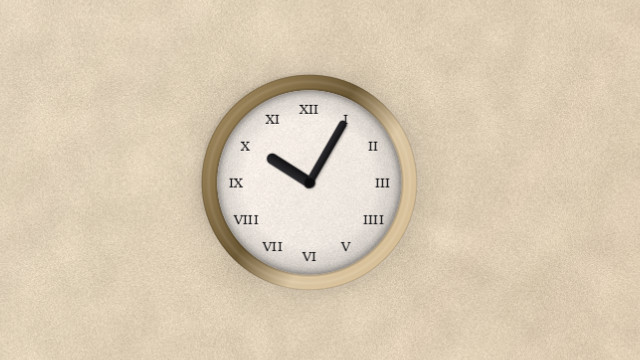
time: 10:05
